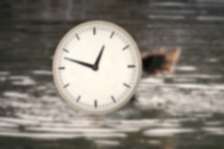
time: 12:48
